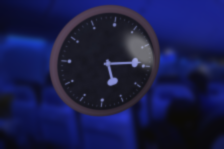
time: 5:14
